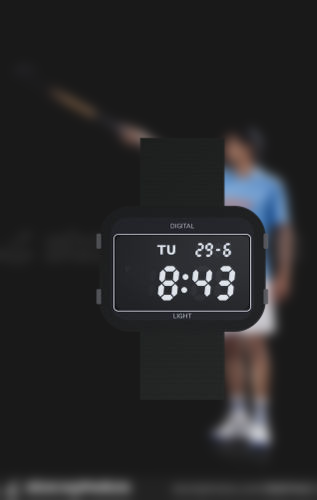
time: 8:43
